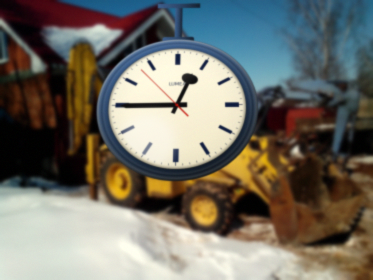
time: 12:44:53
